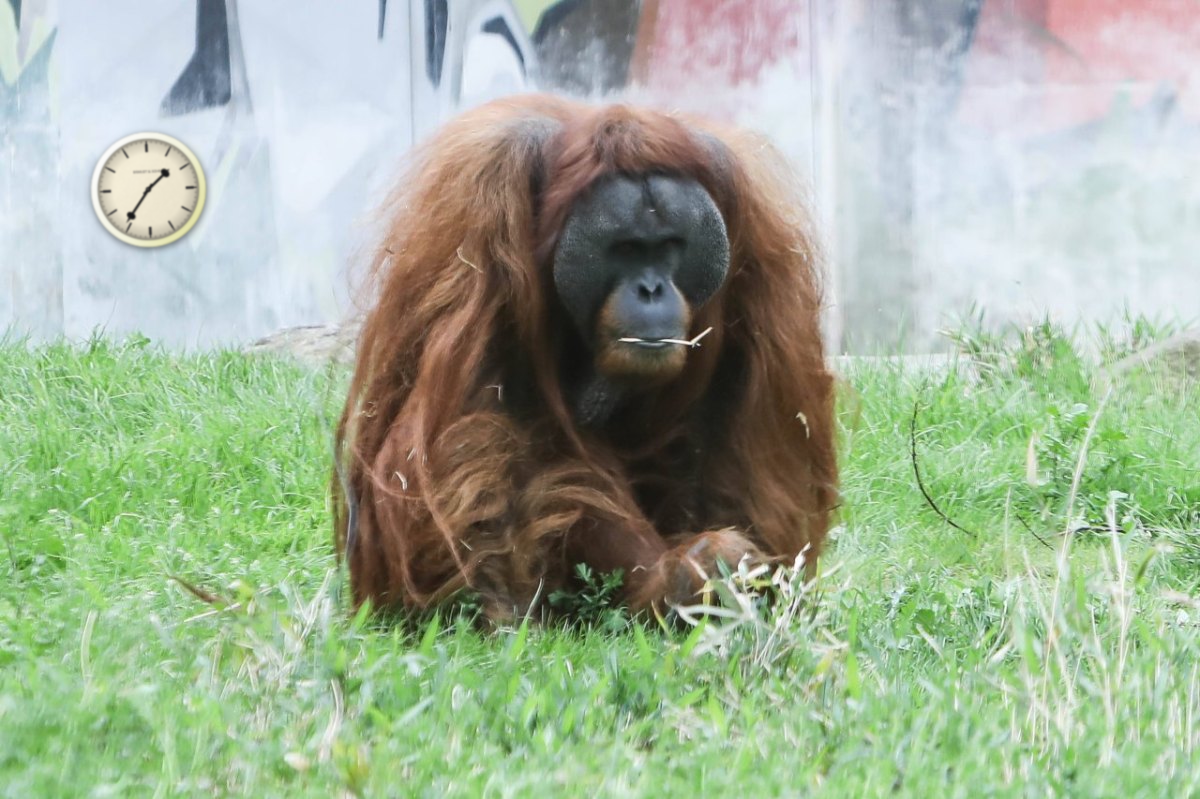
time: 1:36
